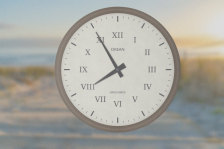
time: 7:55
